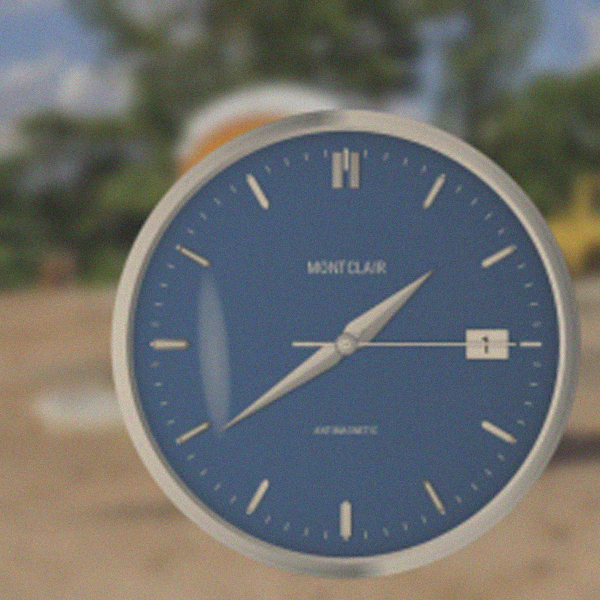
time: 1:39:15
